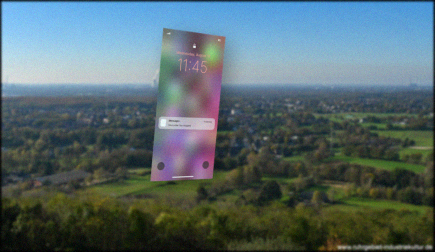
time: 11:45
